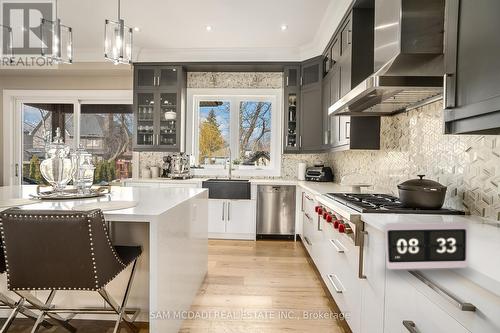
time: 8:33
